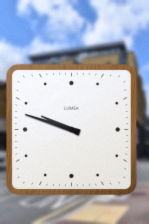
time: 9:48
